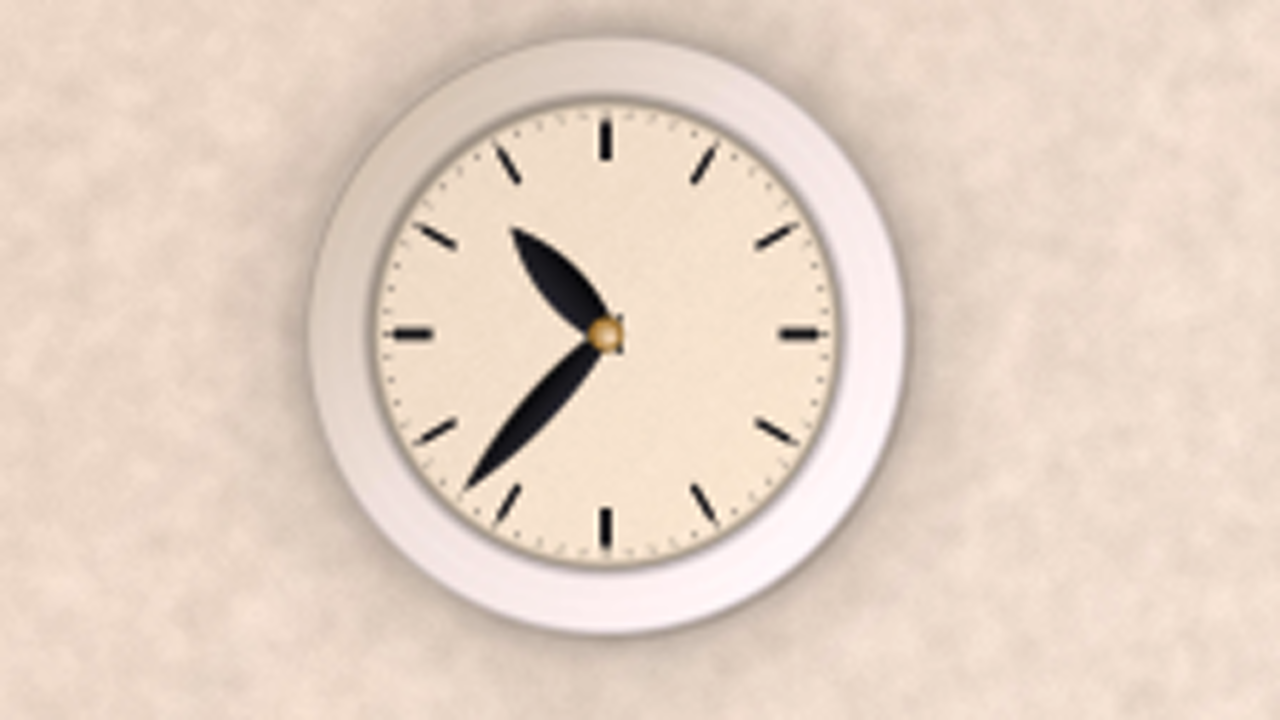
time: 10:37
